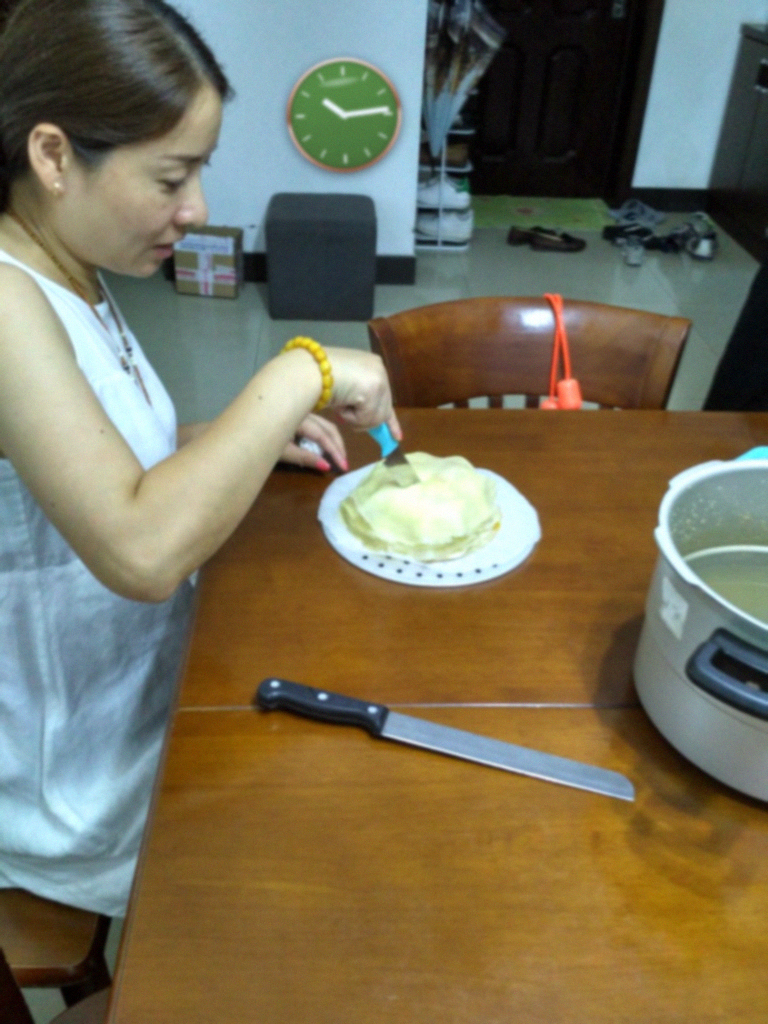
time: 10:14
